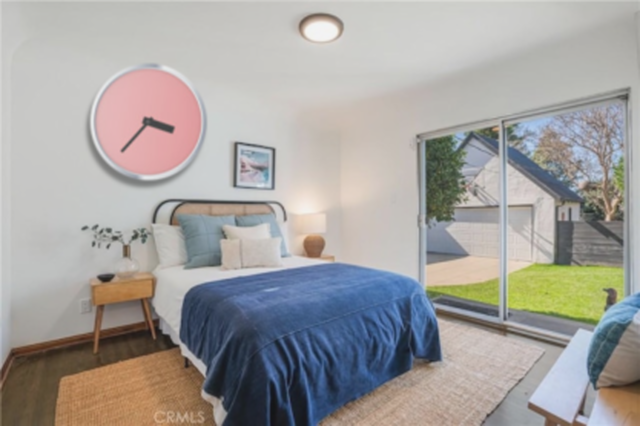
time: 3:37
